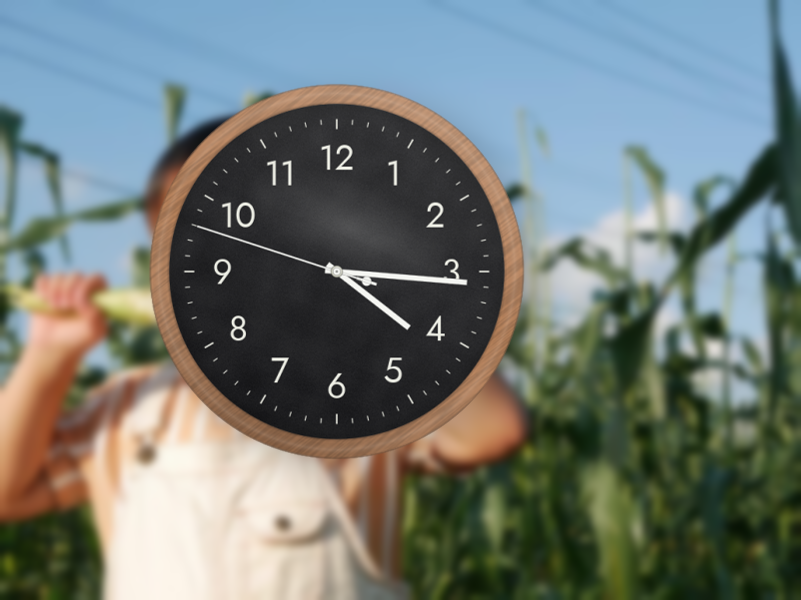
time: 4:15:48
